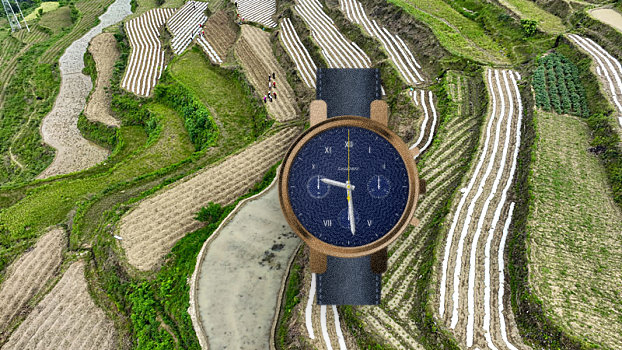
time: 9:29
